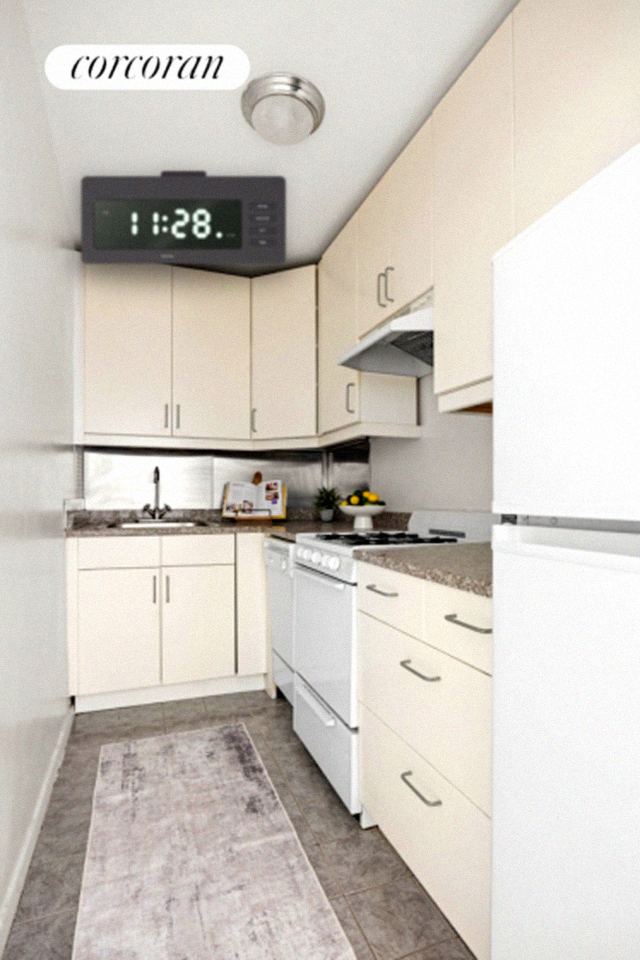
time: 11:28
